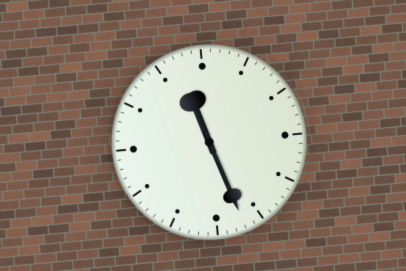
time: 11:27
